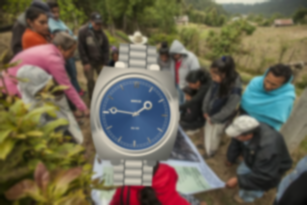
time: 1:46
